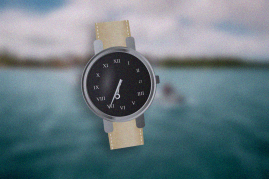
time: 6:35
